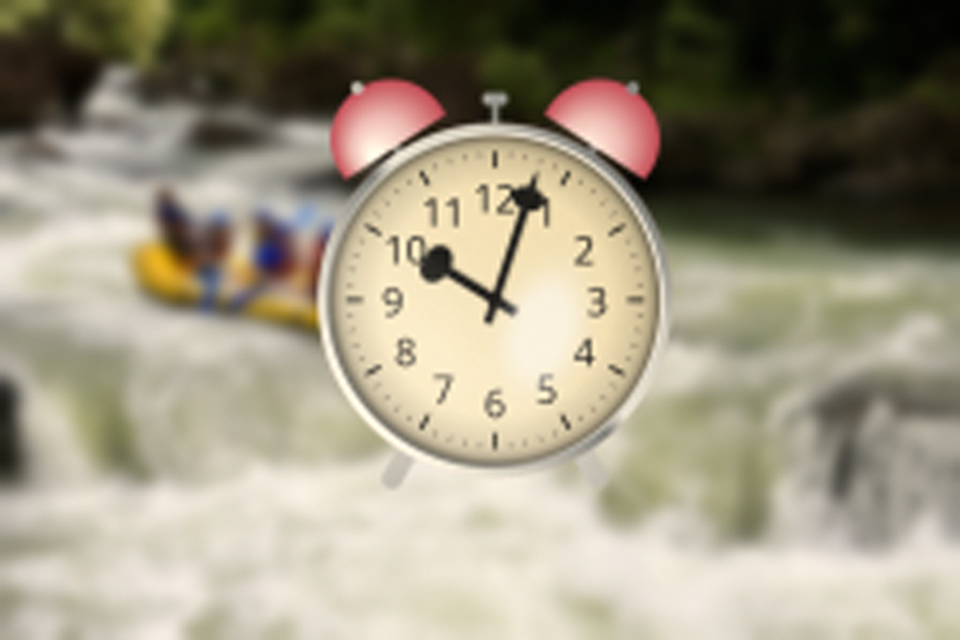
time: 10:03
